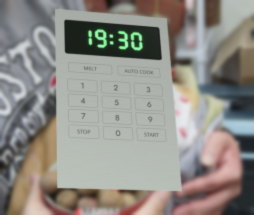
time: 19:30
